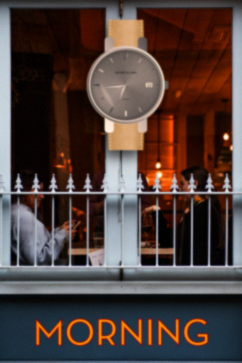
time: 6:44
